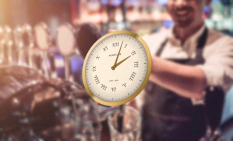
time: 2:03
